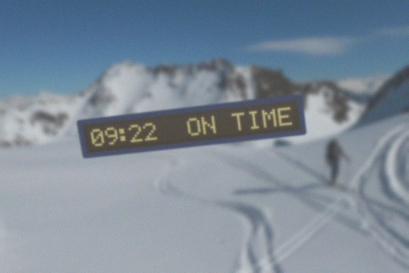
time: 9:22
